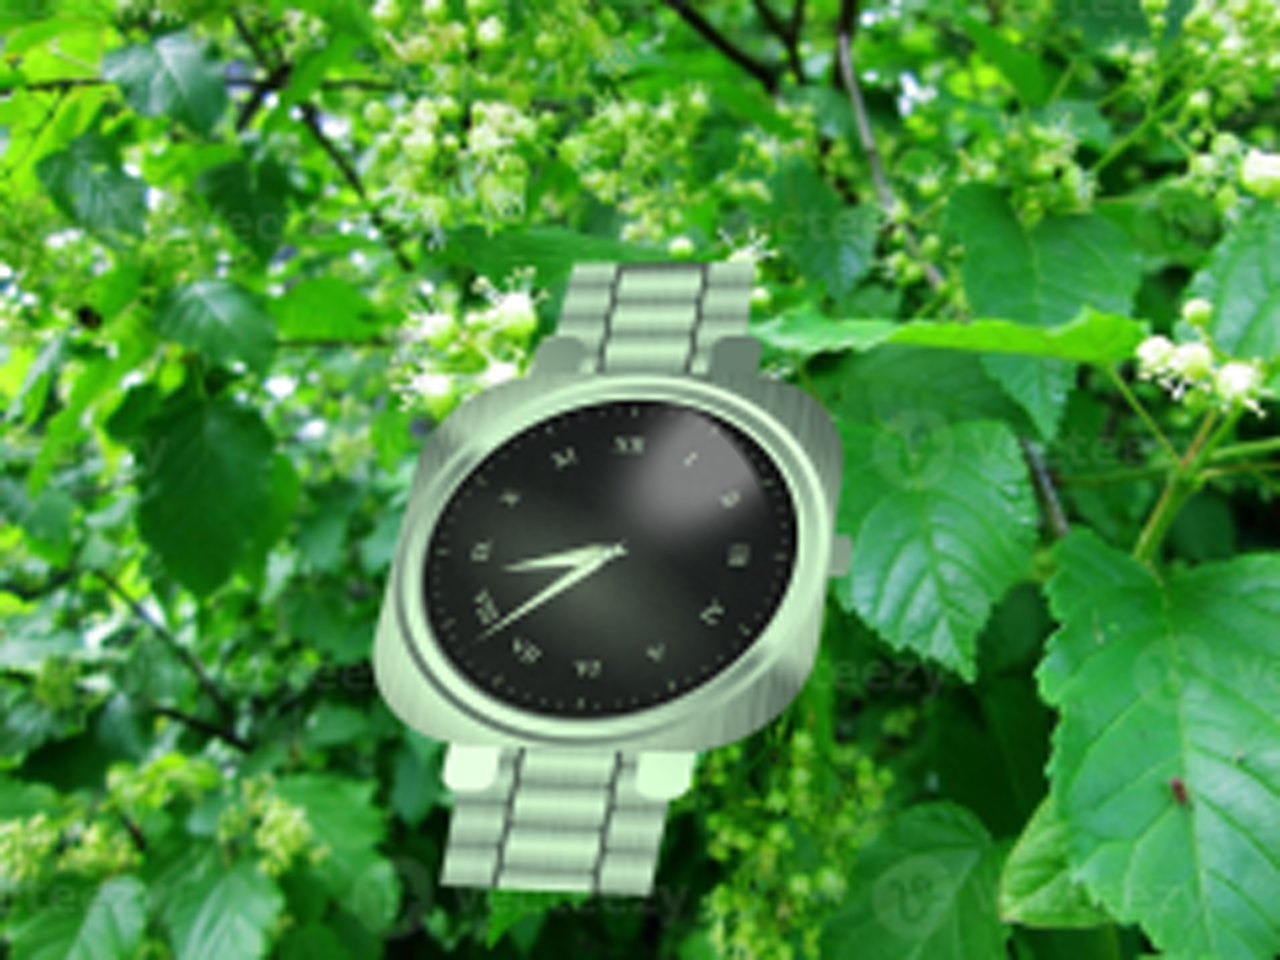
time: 8:38
